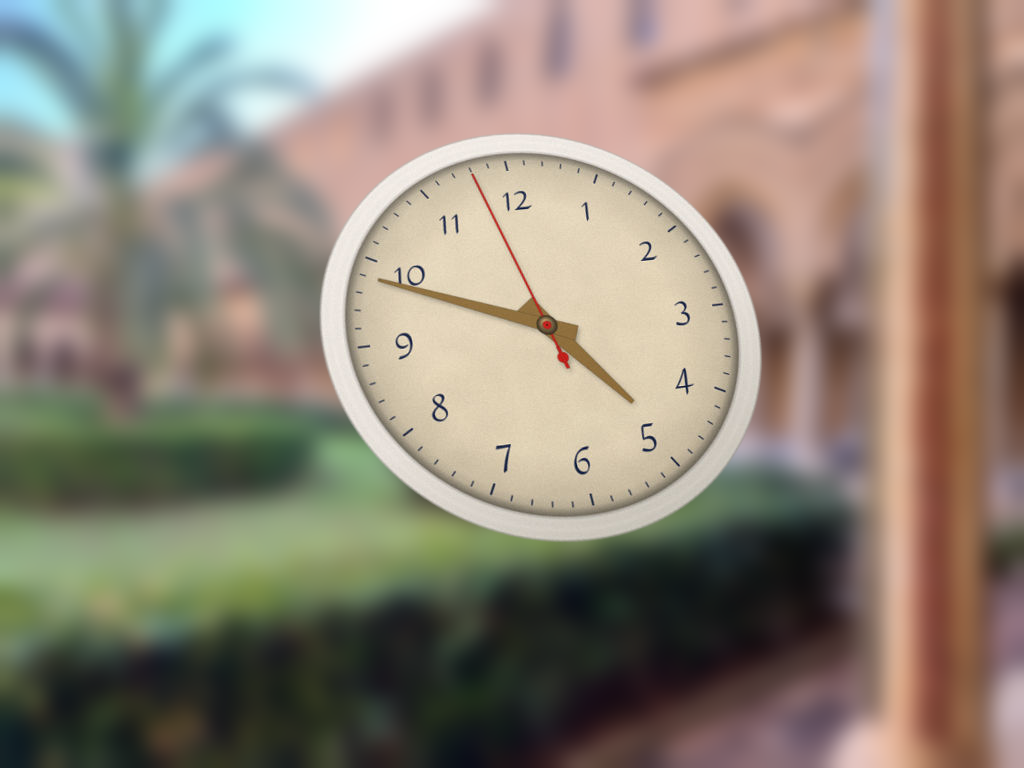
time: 4:48:58
